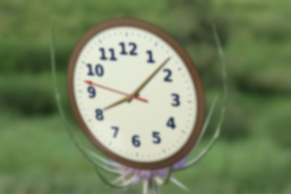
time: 8:07:47
